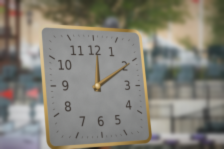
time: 12:10
